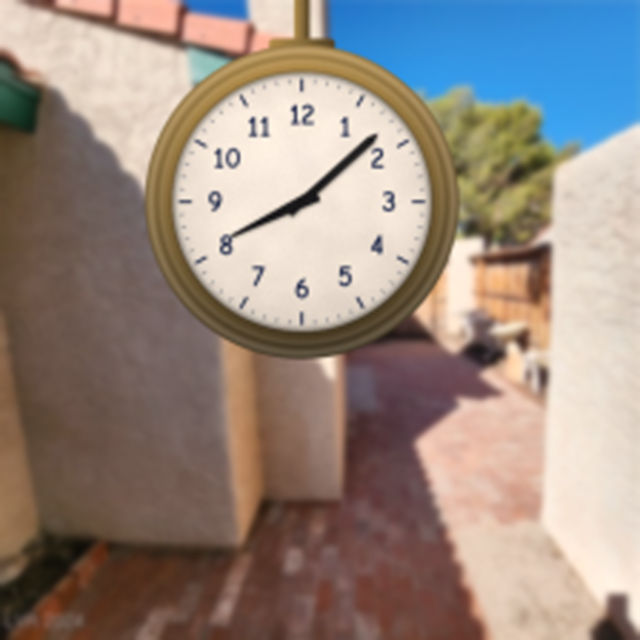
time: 8:08
